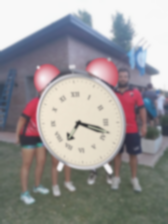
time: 7:18
